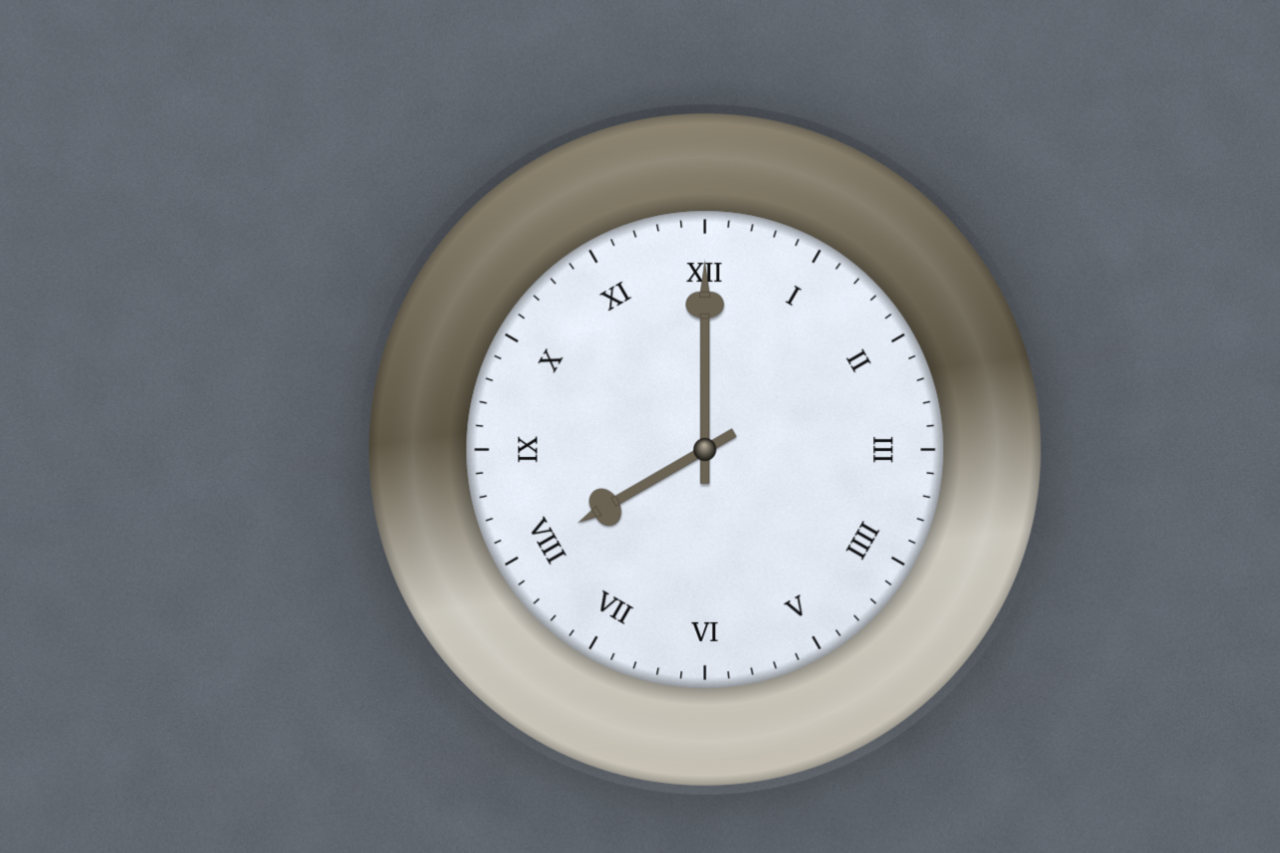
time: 8:00
